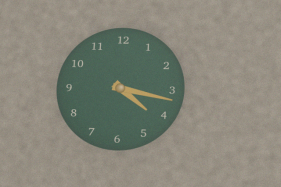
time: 4:17
